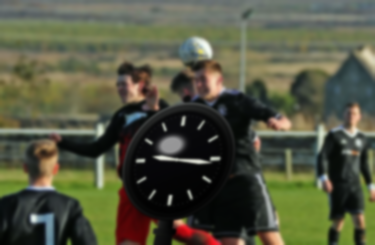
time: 9:16
